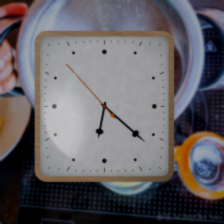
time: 6:21:53
